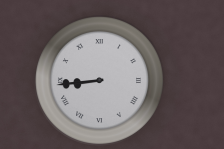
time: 8:44
